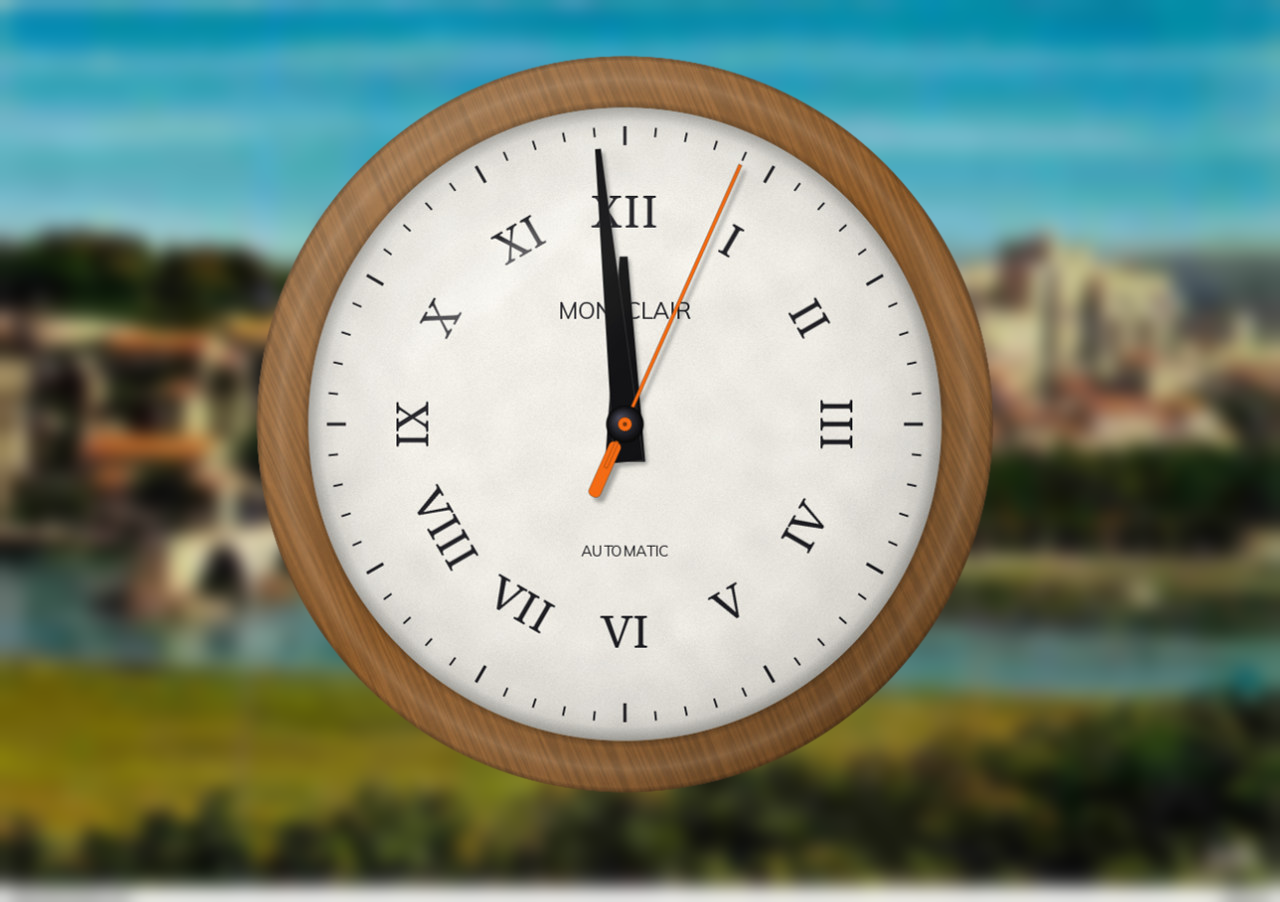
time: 11:59:04
